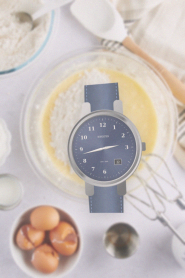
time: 2:43
